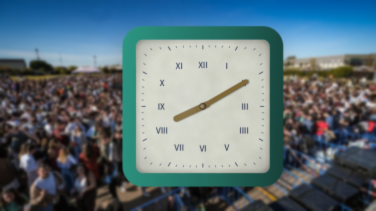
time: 8:10
